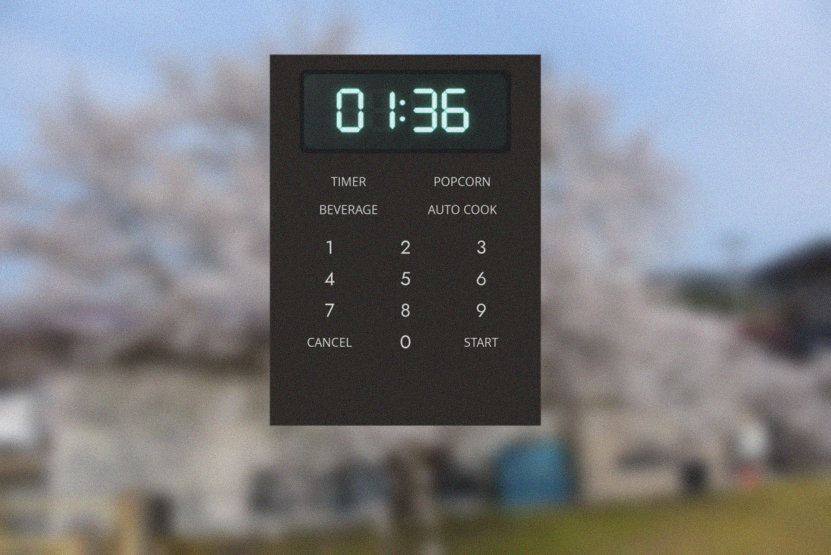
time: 1:36
